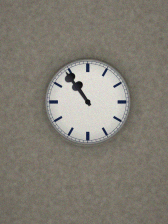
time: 10:54
